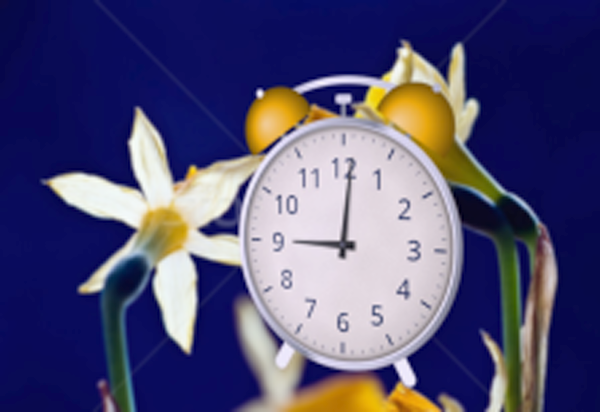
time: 9:01
